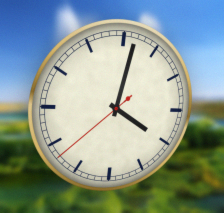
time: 4:01:38
